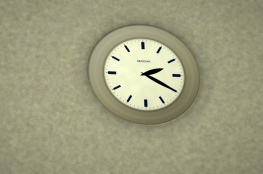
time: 2:20
